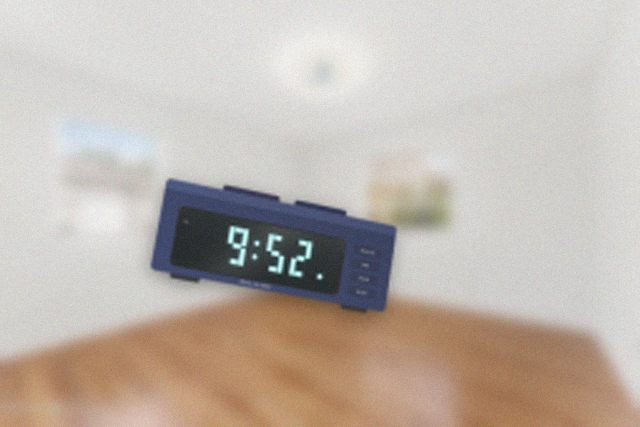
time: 9:52
